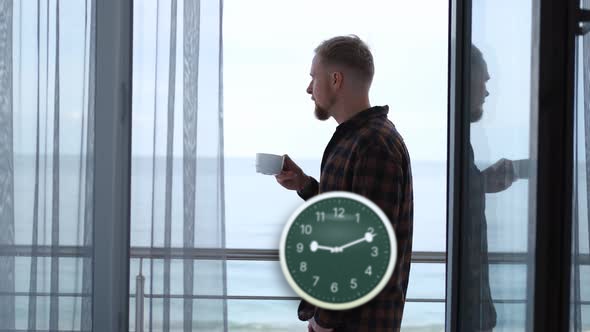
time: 9:11
